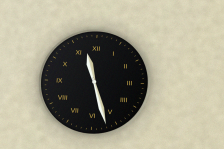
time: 11:27
